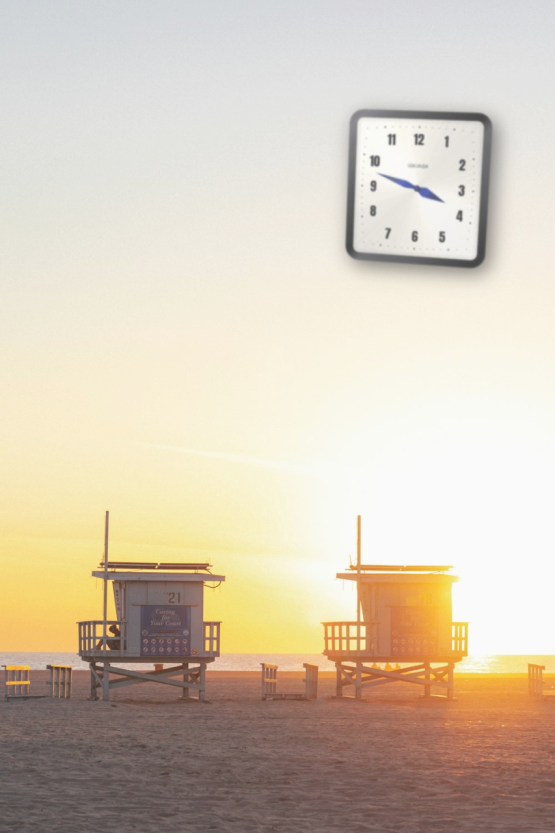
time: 3:48
